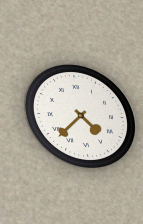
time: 4:38
